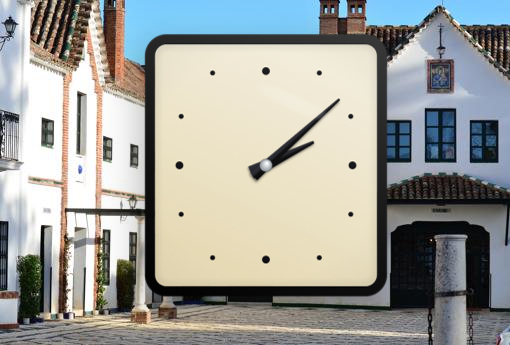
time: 2:08
